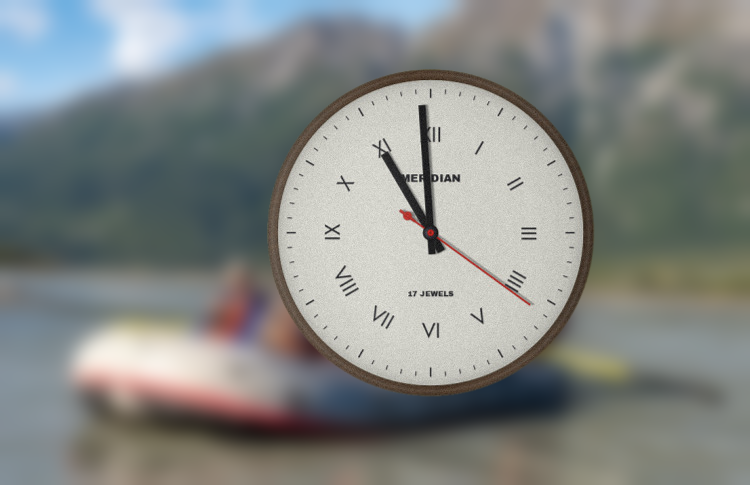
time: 10:59:21
